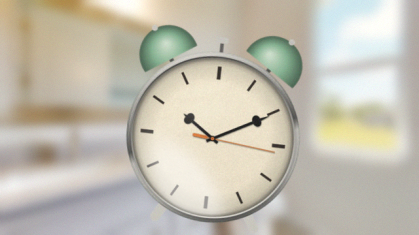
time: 10:10:16
